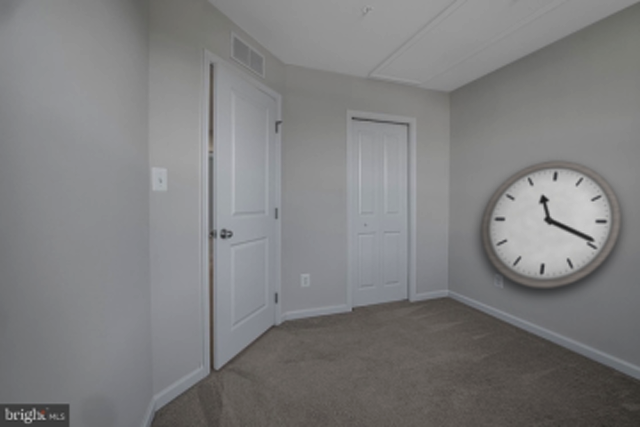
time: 11:19
